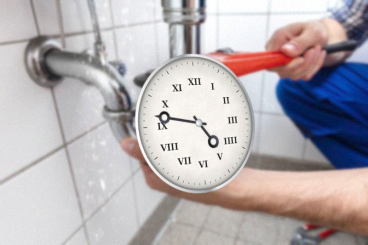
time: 4:47
